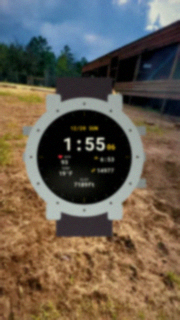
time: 1:55
